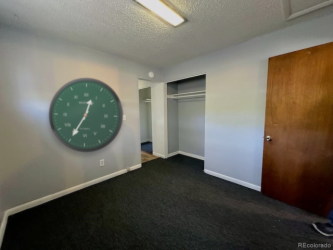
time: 12:35
